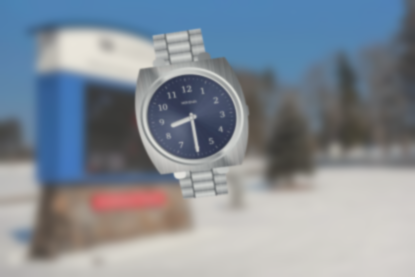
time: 8:30
